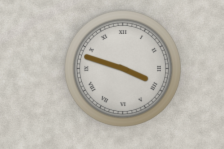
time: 3:48
